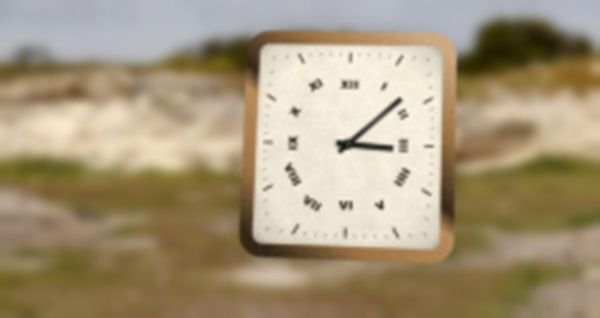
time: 3:08
